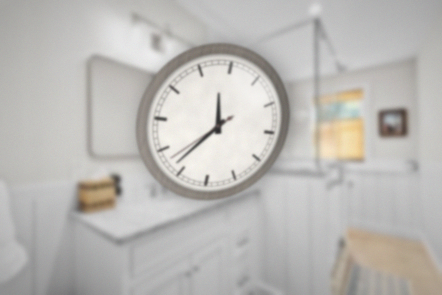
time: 11:36:38
